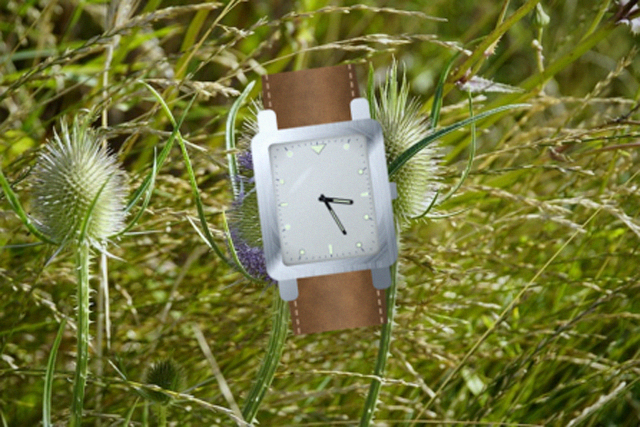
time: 3:26
